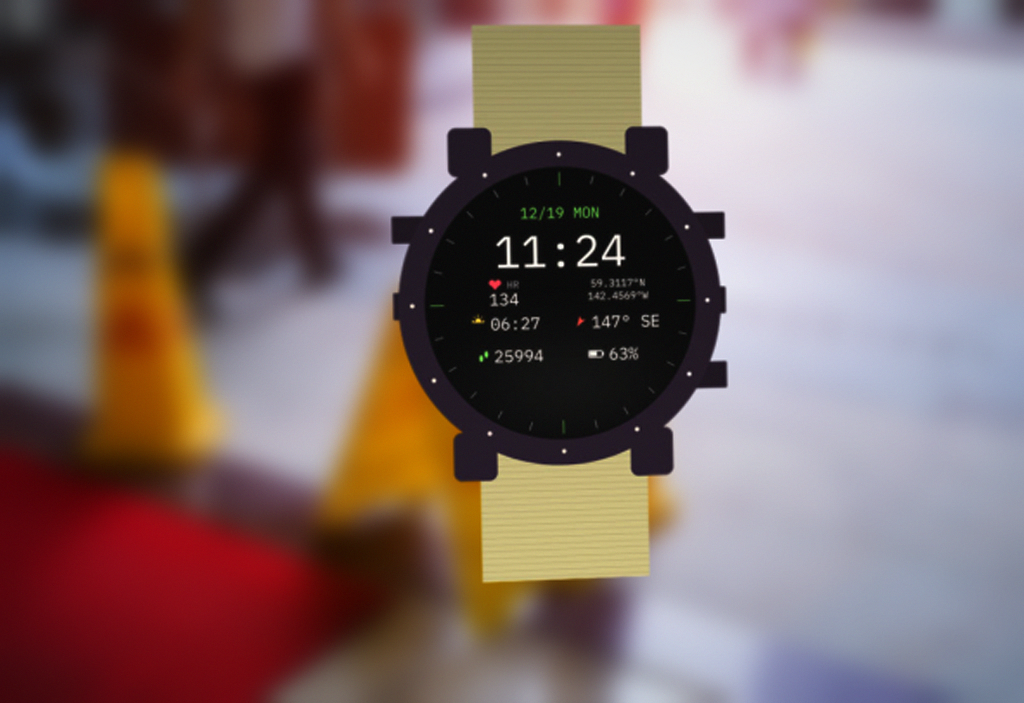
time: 11:24
